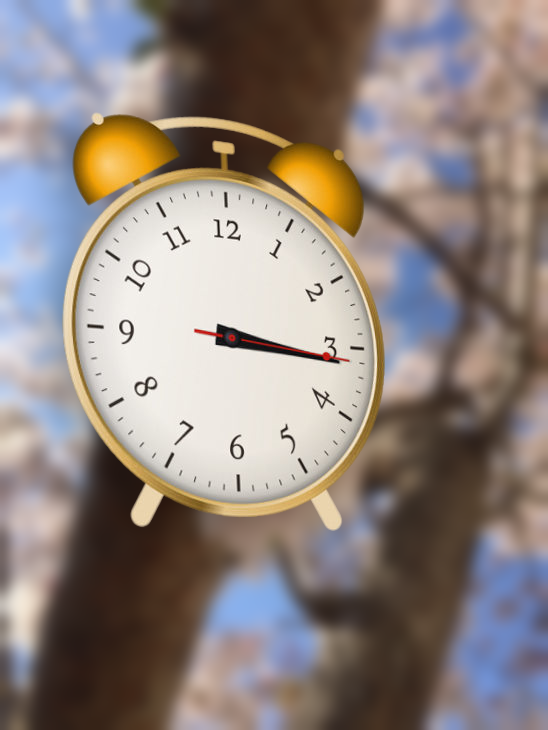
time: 3:16:16
